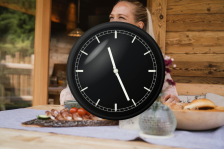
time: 11:26
